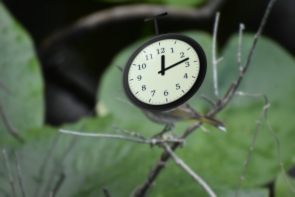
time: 12:13
